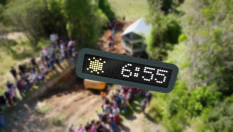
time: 6:55
